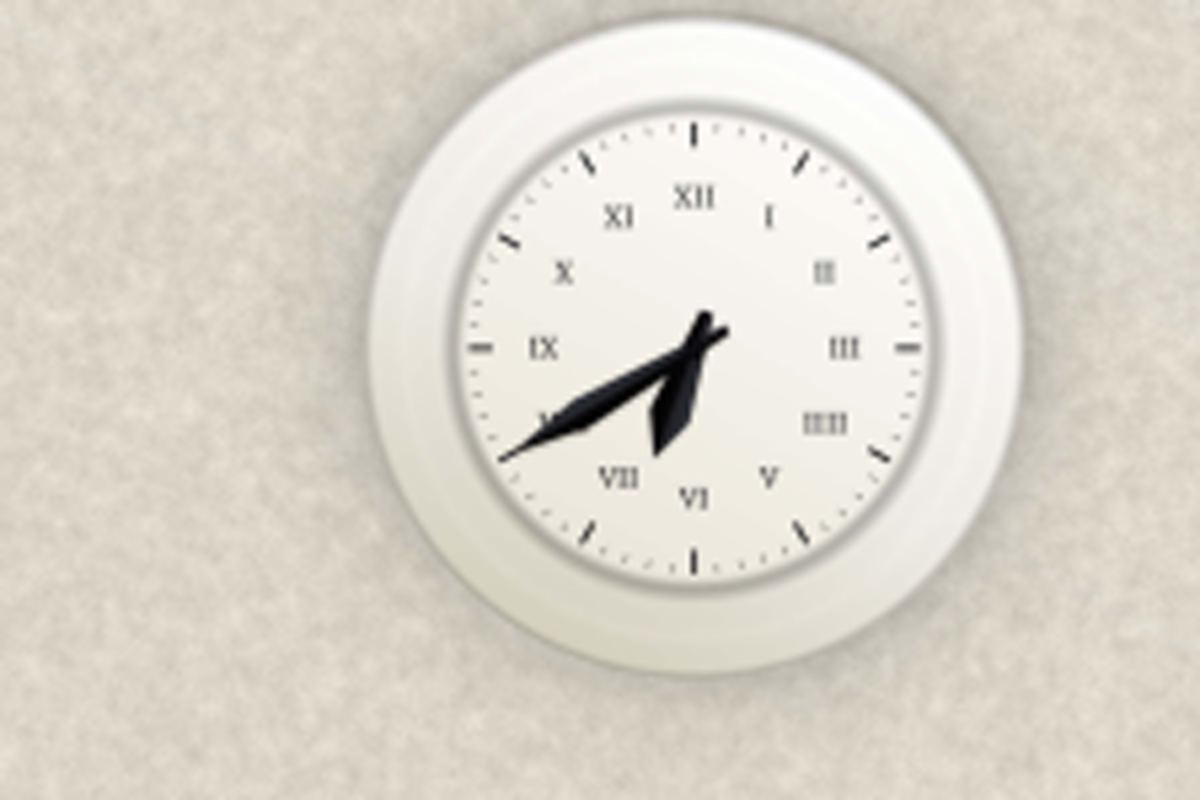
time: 6:40
